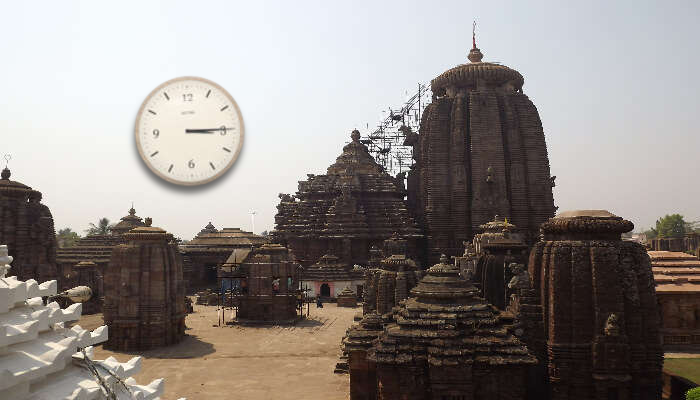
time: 3:15
